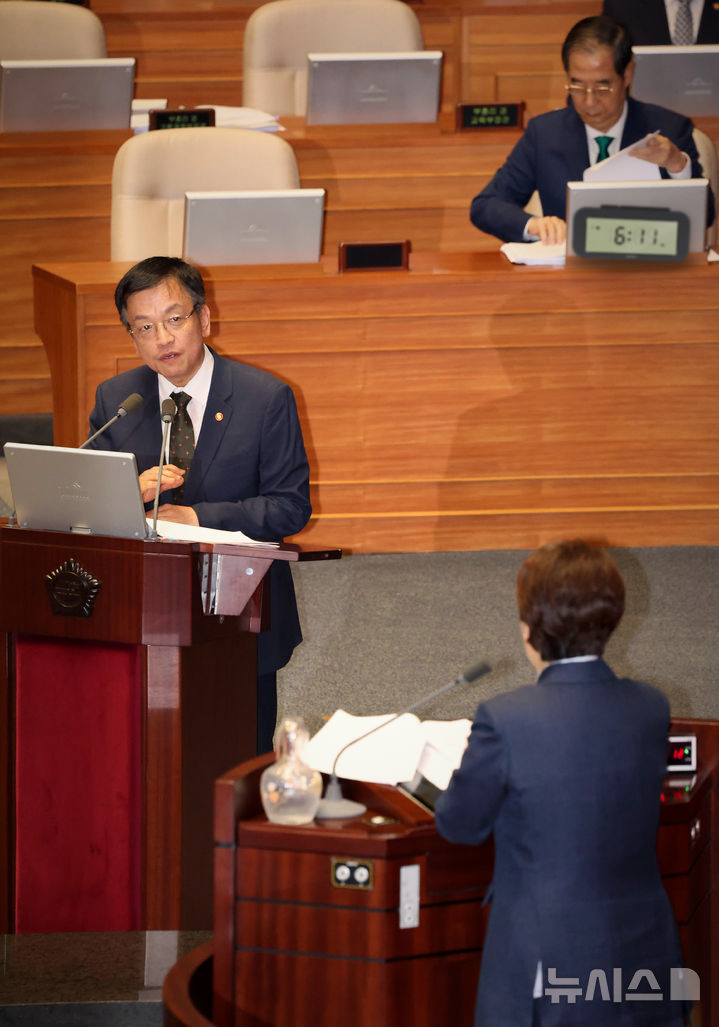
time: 6:11
